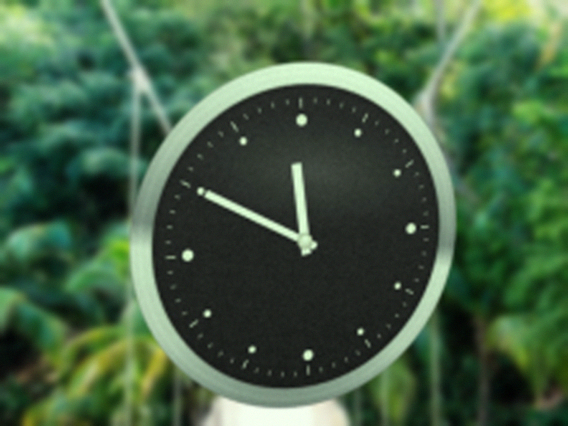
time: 11:50
